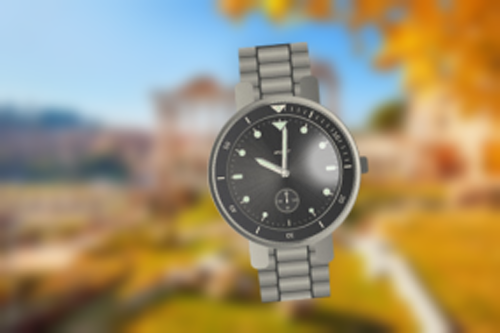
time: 10:01
